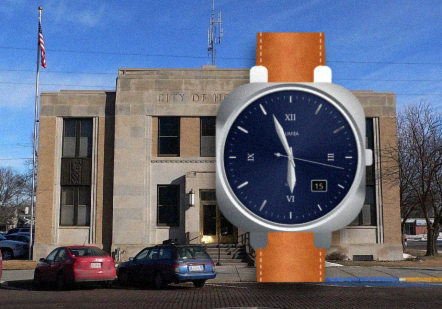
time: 5:56:17
